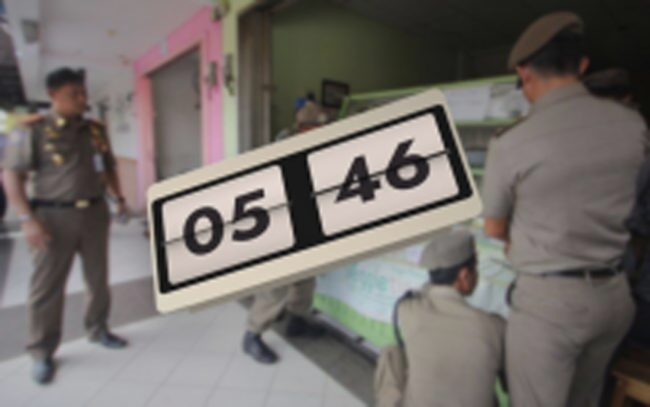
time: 5:46
